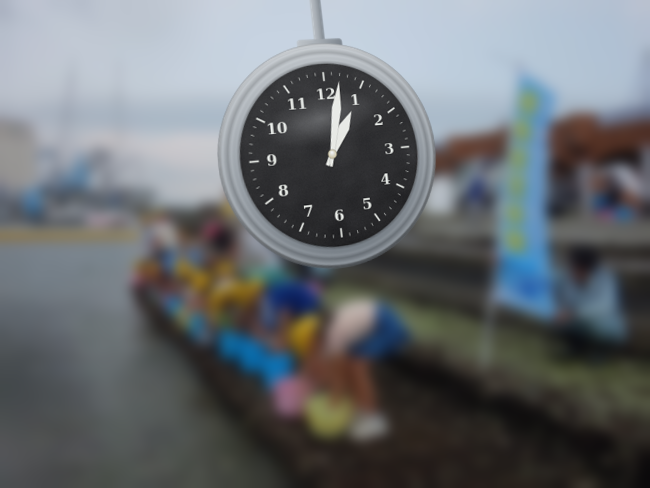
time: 1:02
